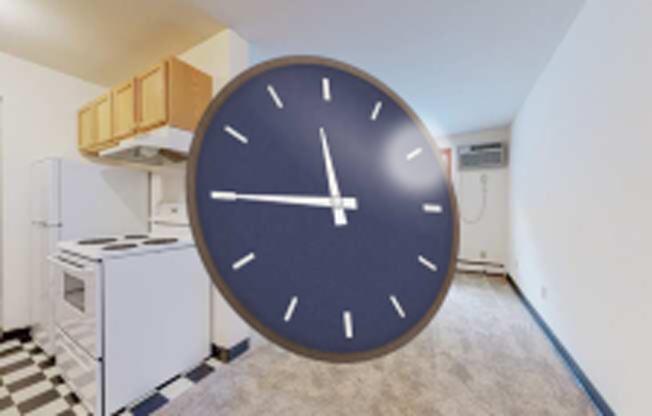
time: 11:45
